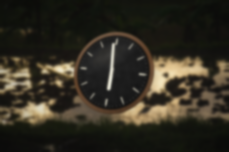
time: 5:59
